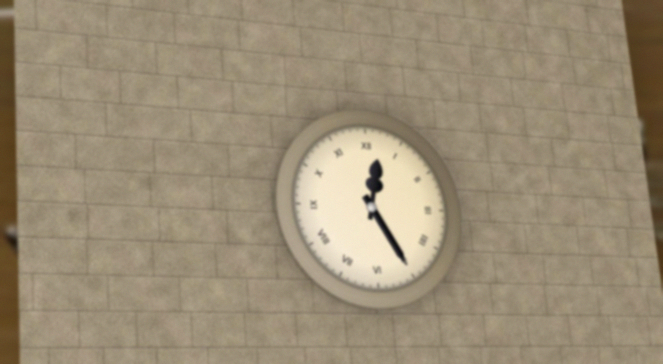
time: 12:25
